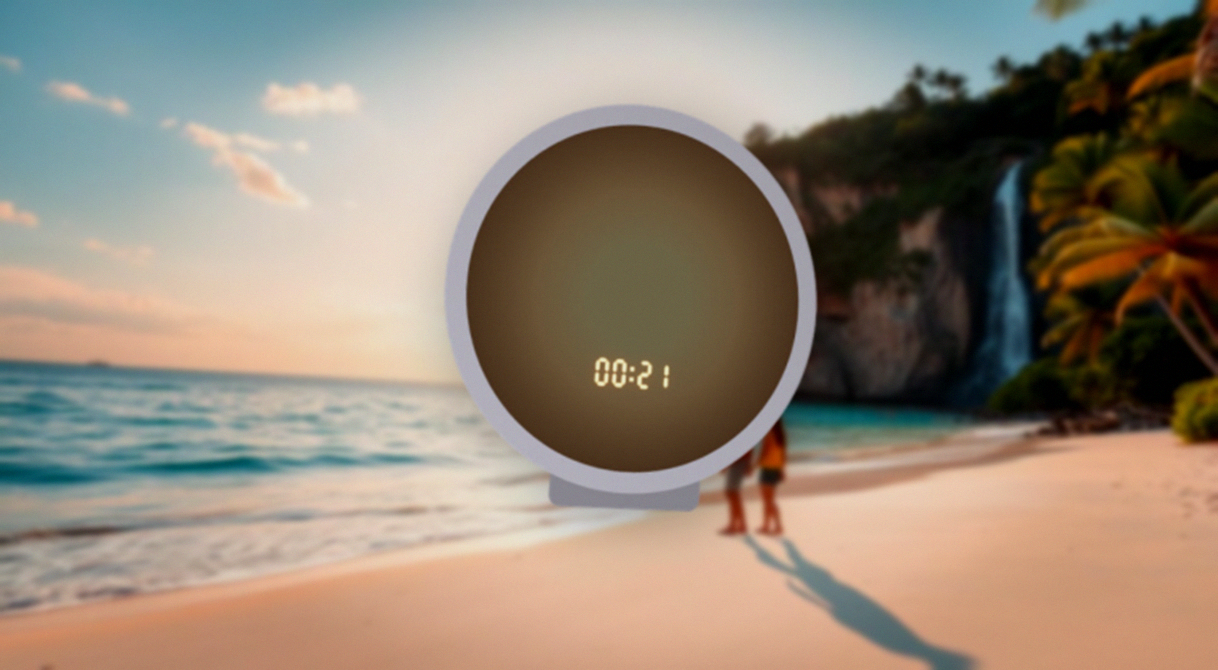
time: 0:21
